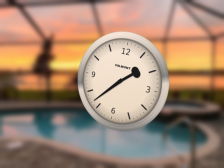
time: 1:37
